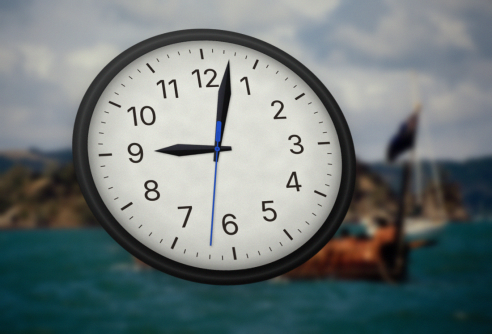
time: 9:02:32
